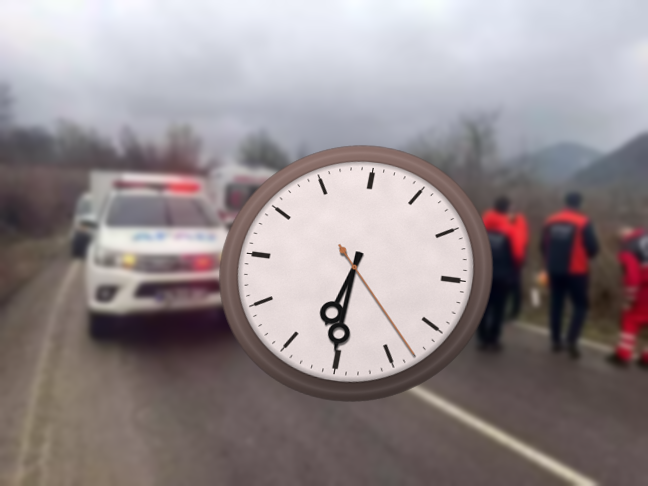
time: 6:30:23
